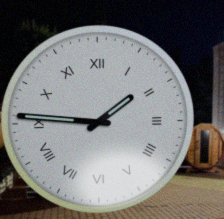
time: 1:46
